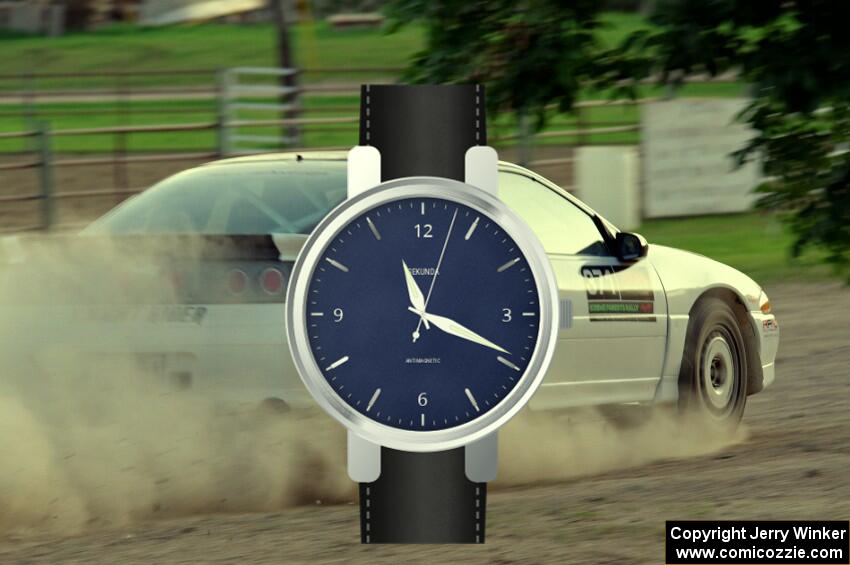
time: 11:19:03
